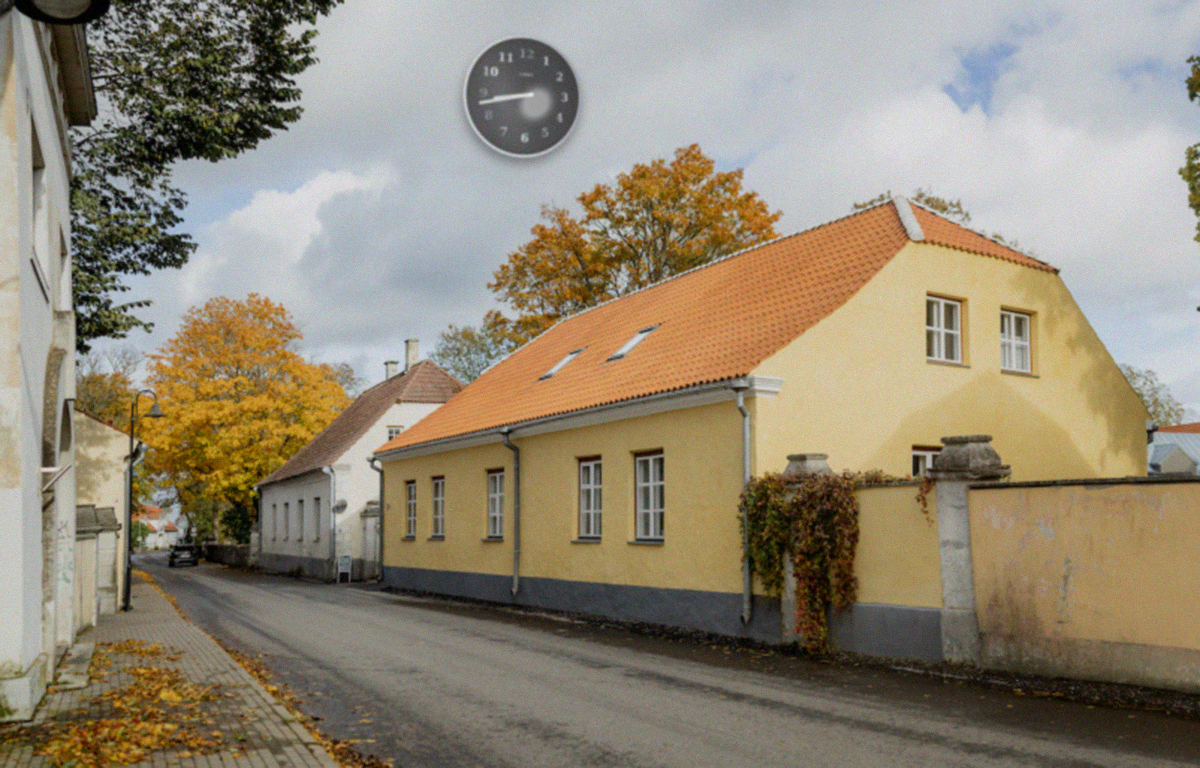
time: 8:43
